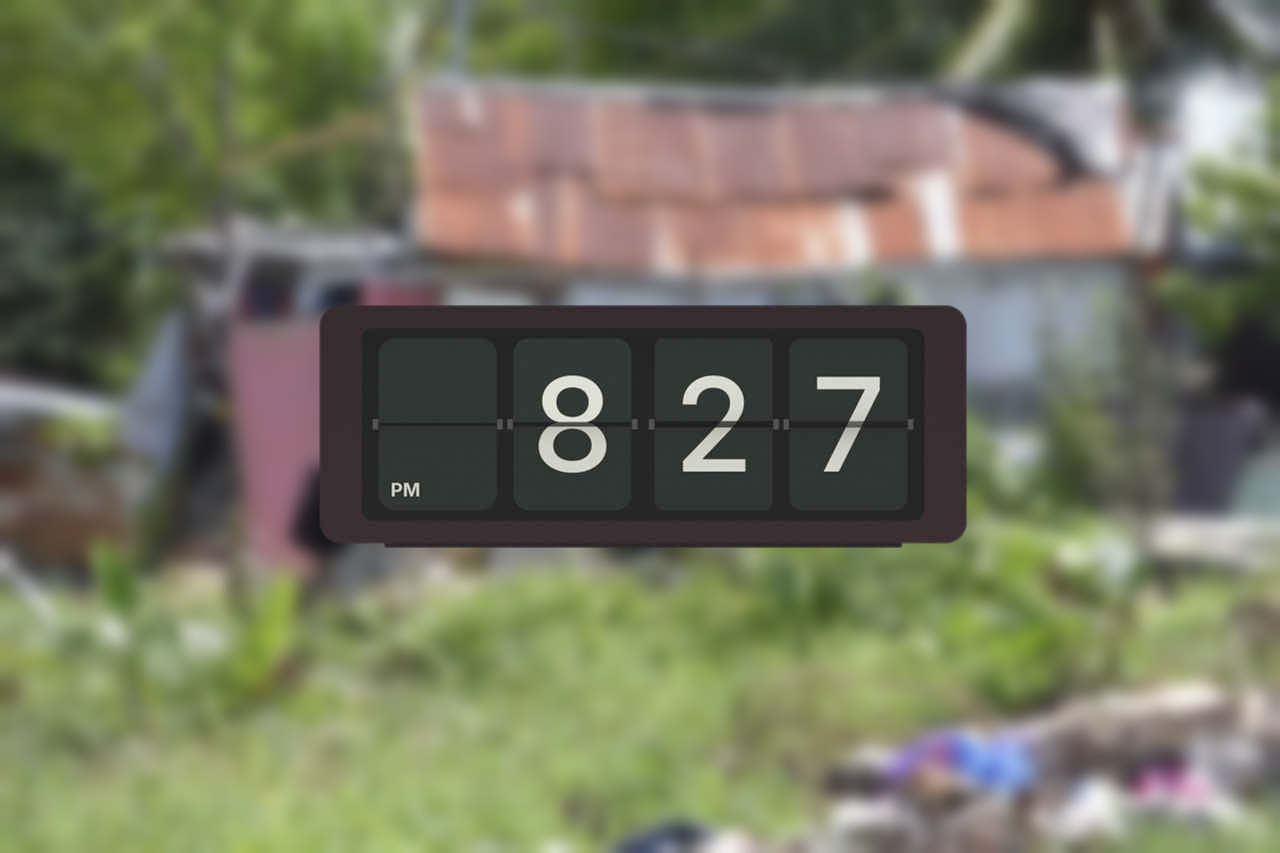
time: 8:27
